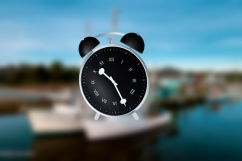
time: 10:26
